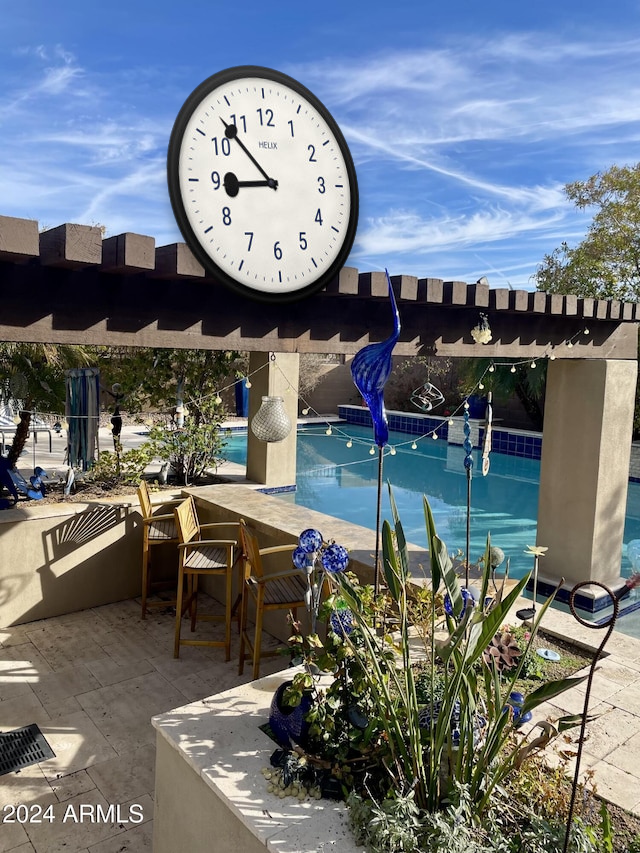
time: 8:53
